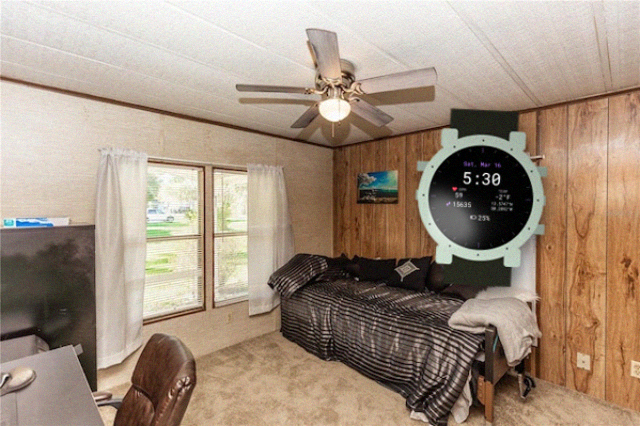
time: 5:30
